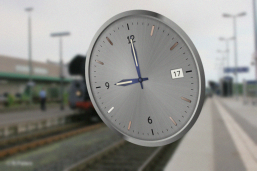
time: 9:00
